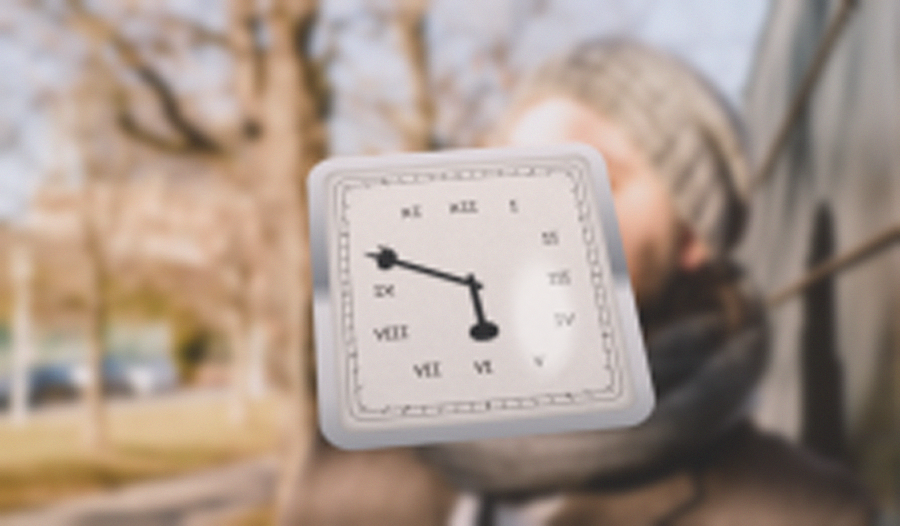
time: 5:49
